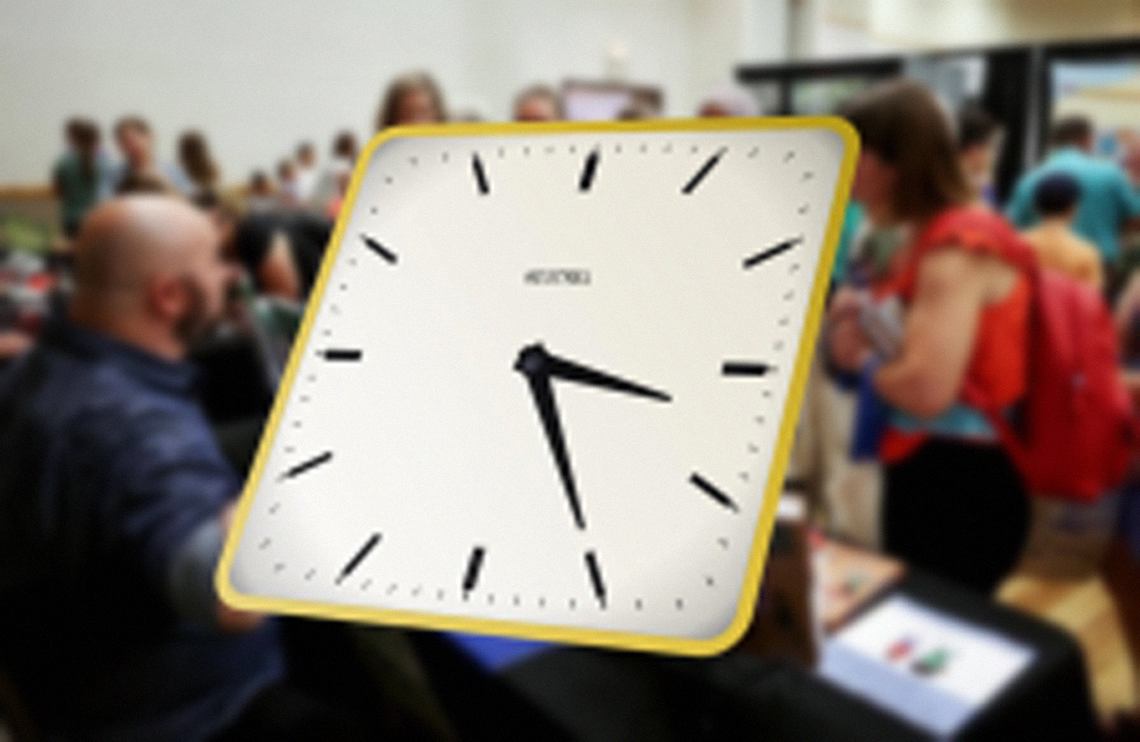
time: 3:25
